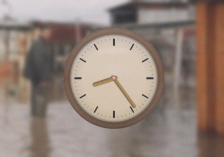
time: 8:24
